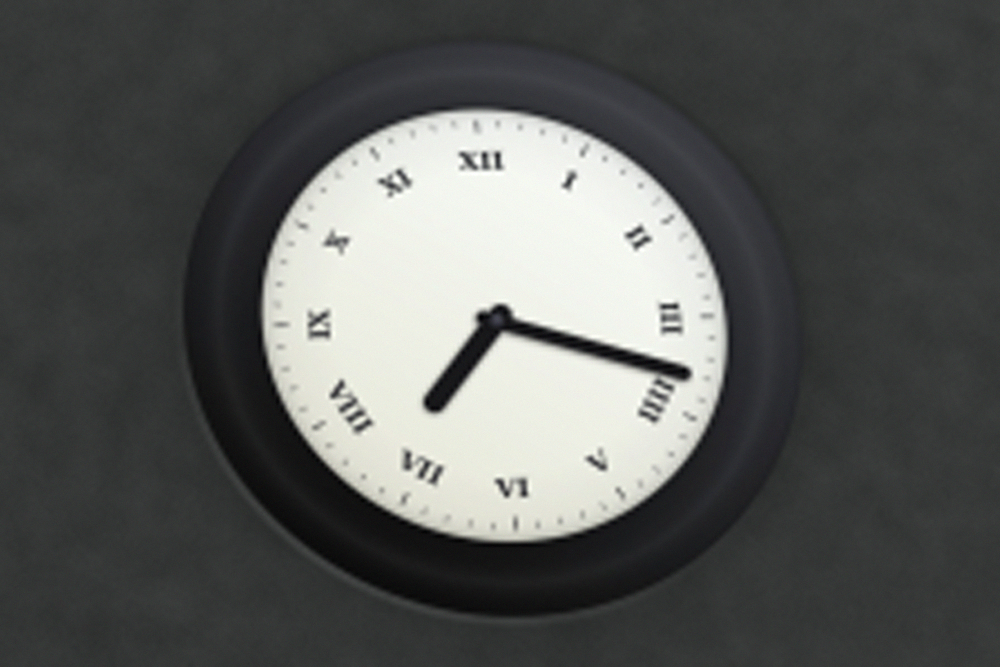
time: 7:18
